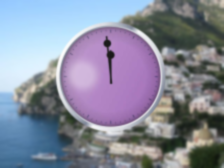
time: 11:59
